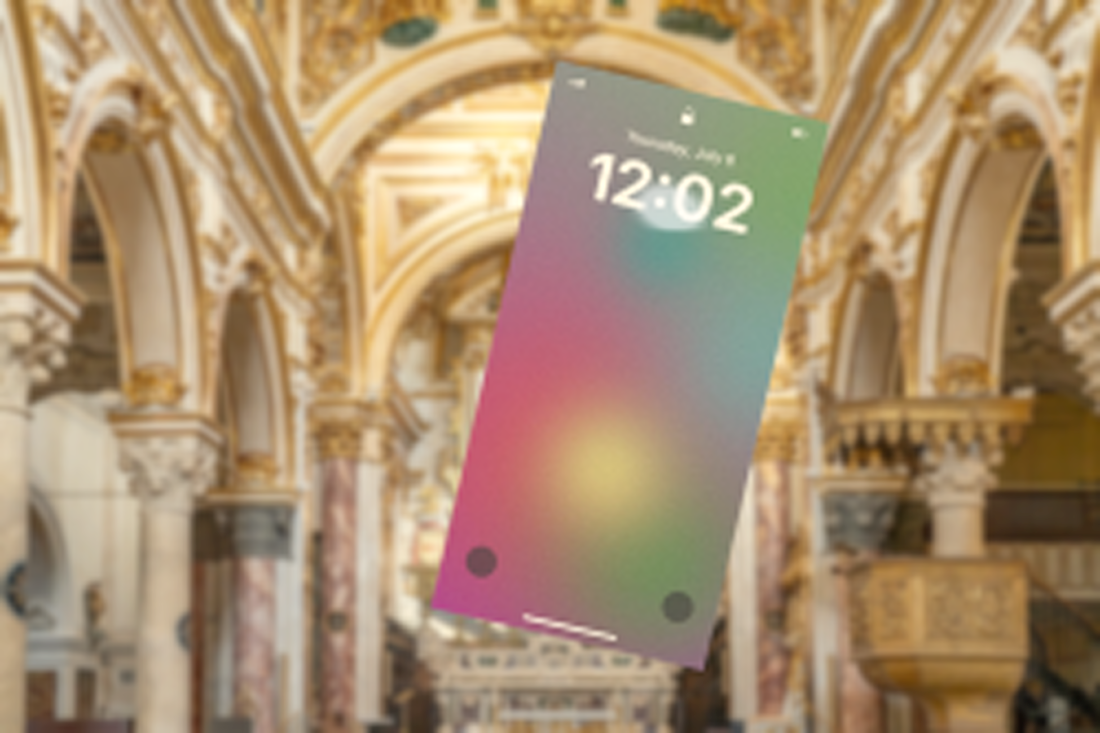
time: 12:02
